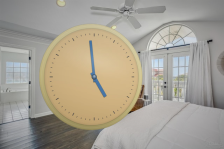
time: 4:59
